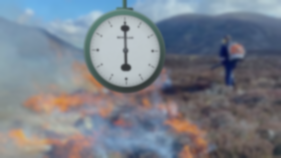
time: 6:00
